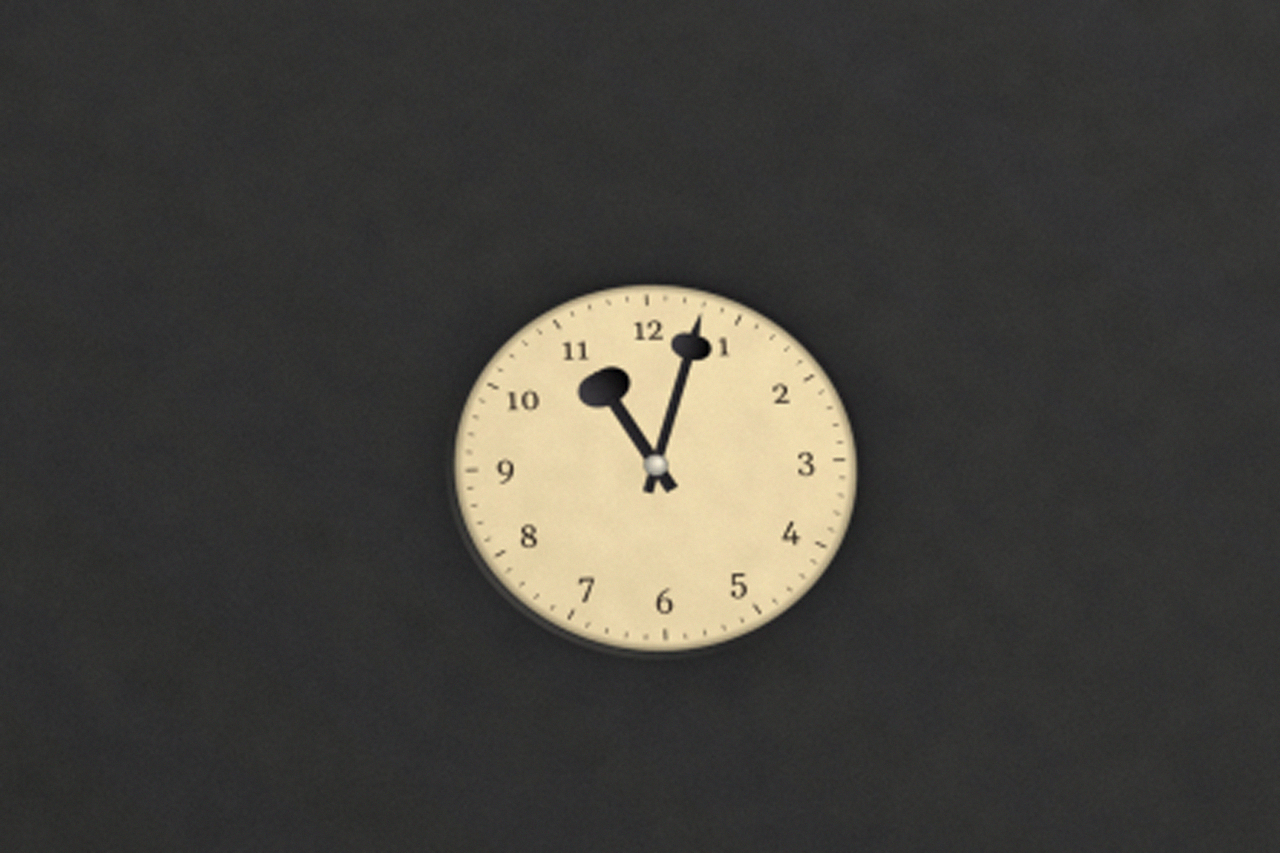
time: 11:03
